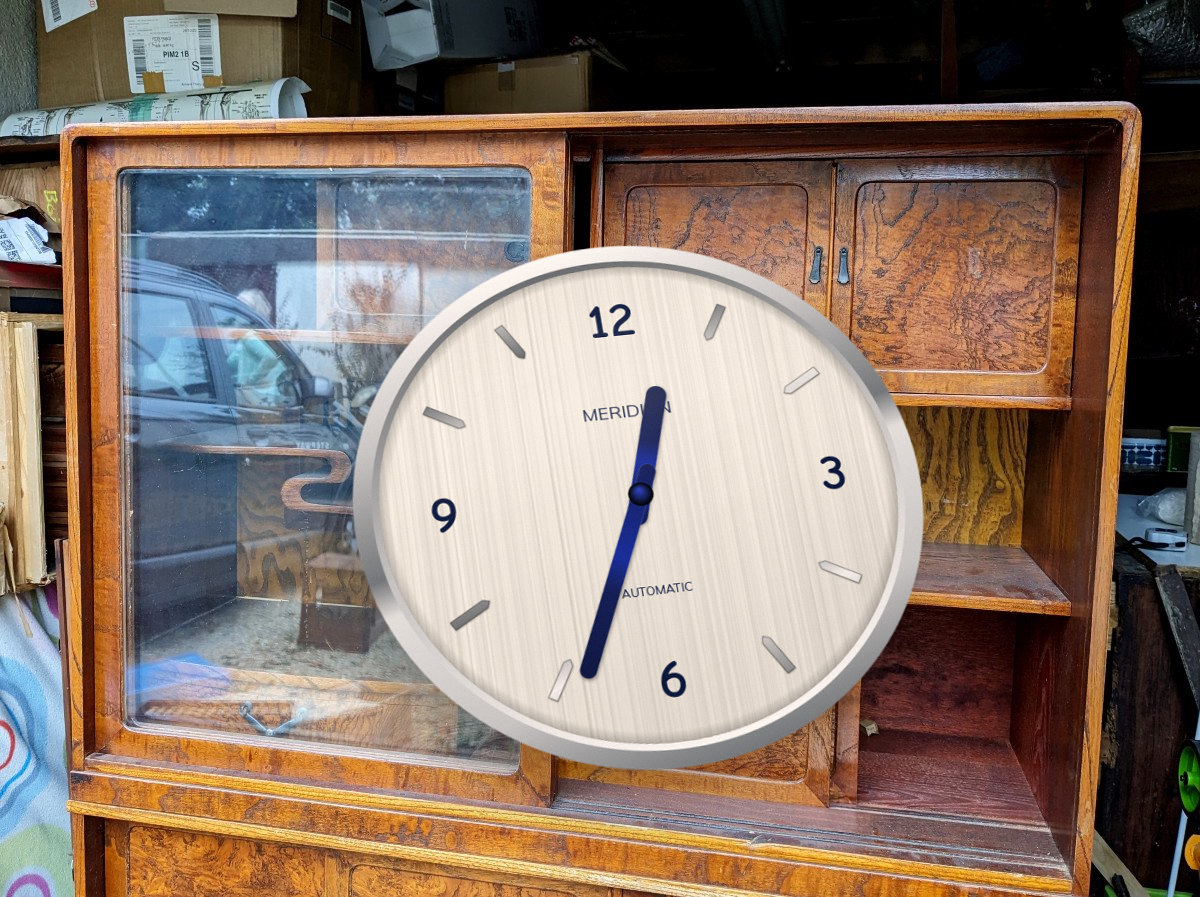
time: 12:34
